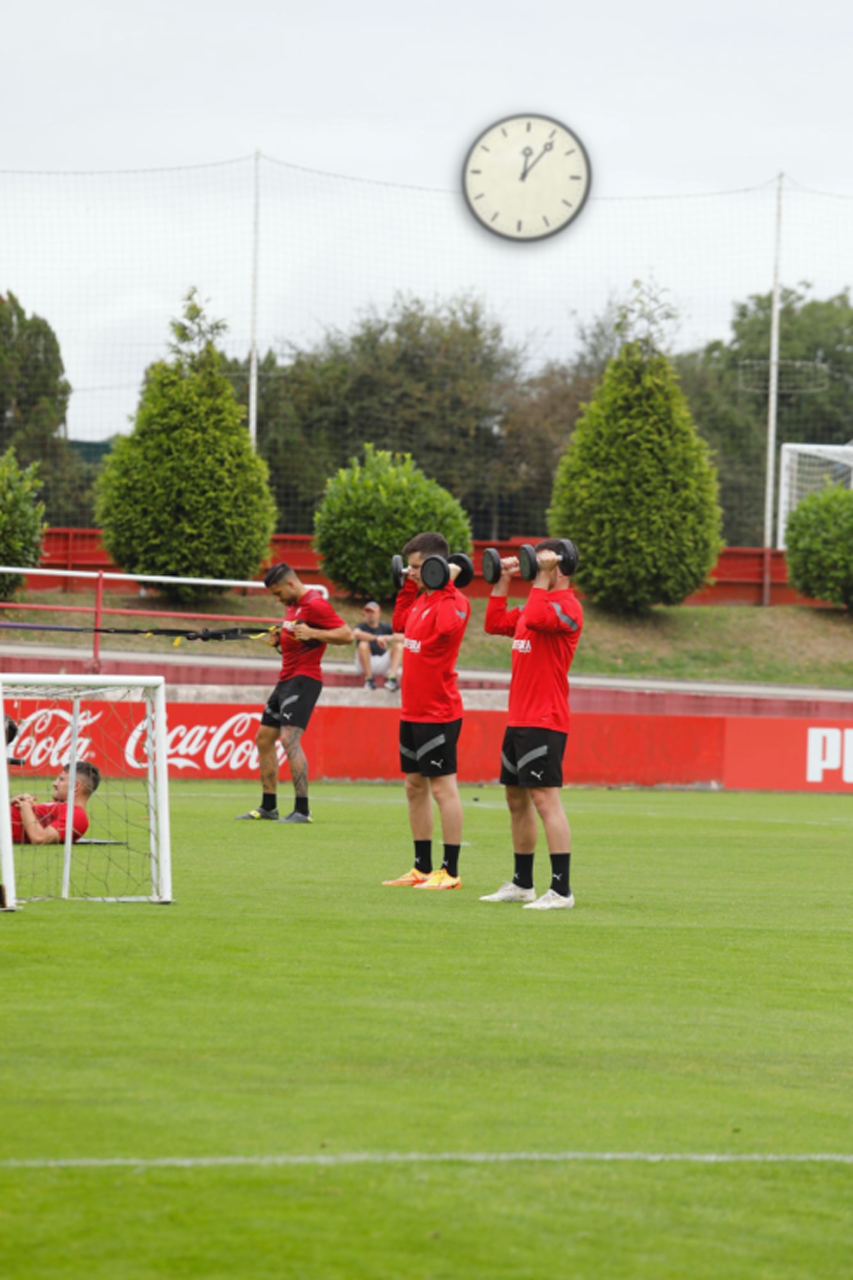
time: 12:06
